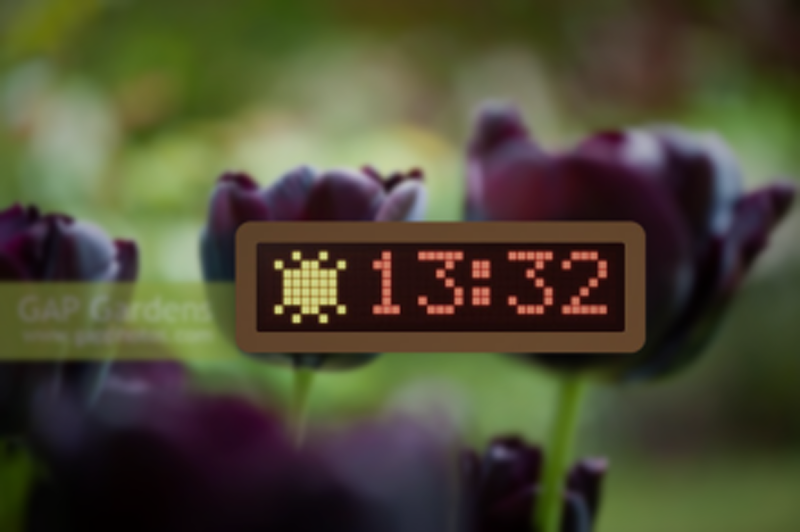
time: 13:32
